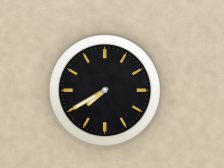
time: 7:40
